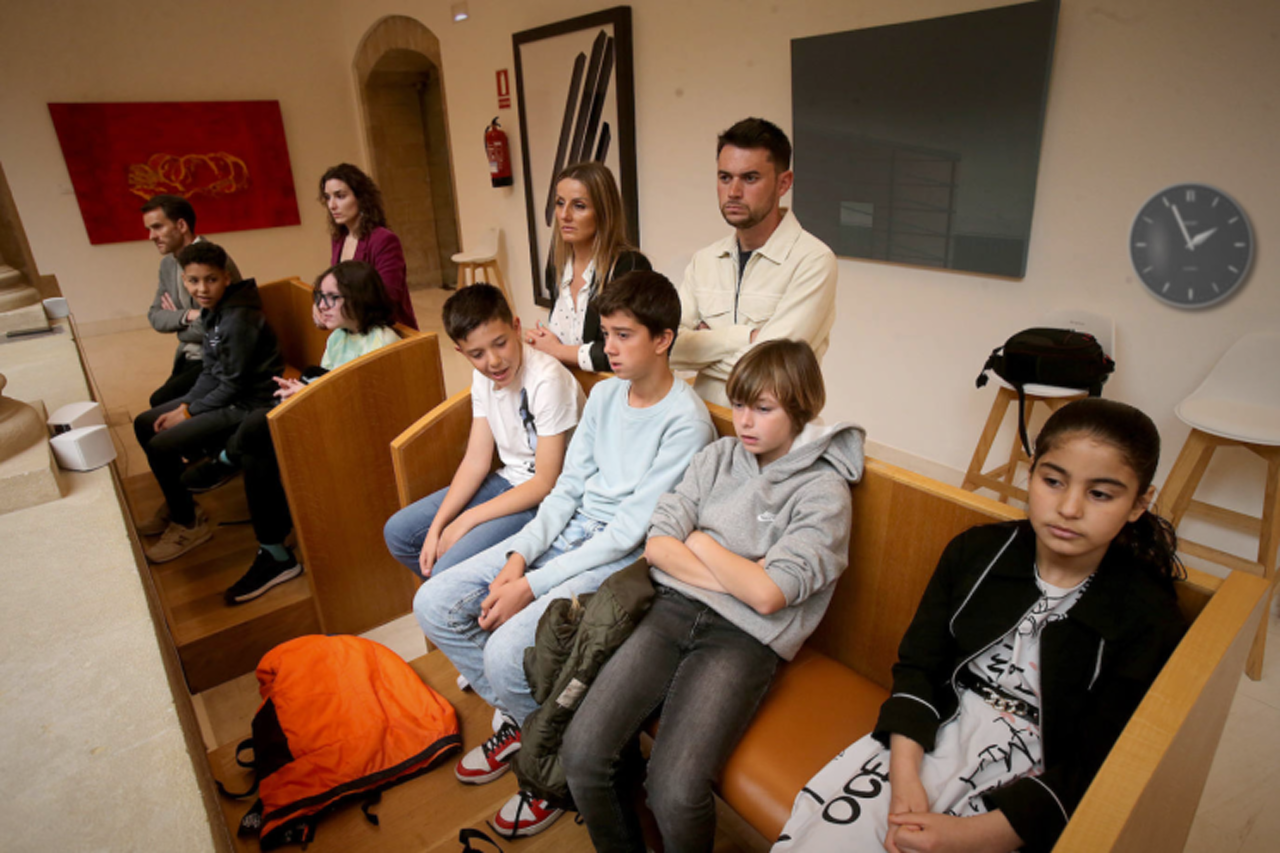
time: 1:56
